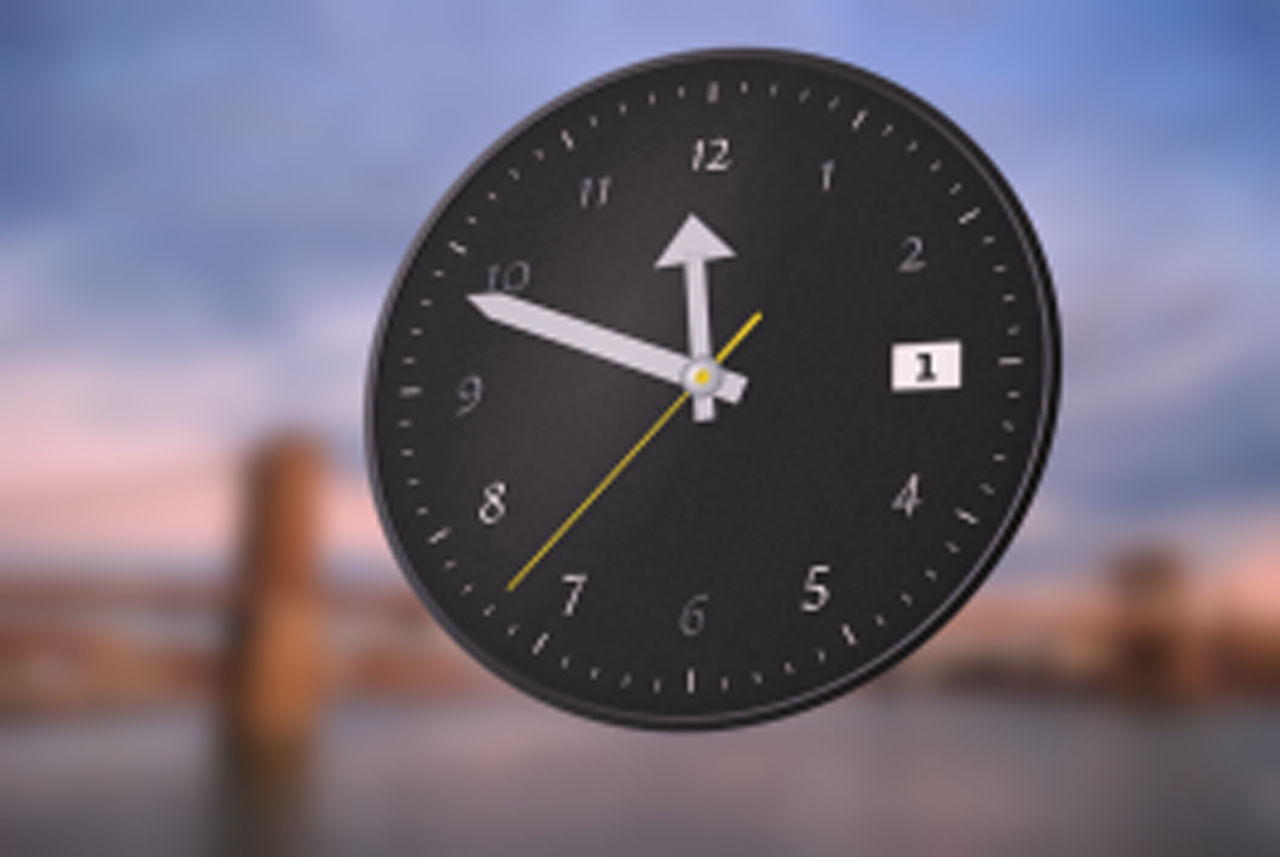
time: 11:48:37
